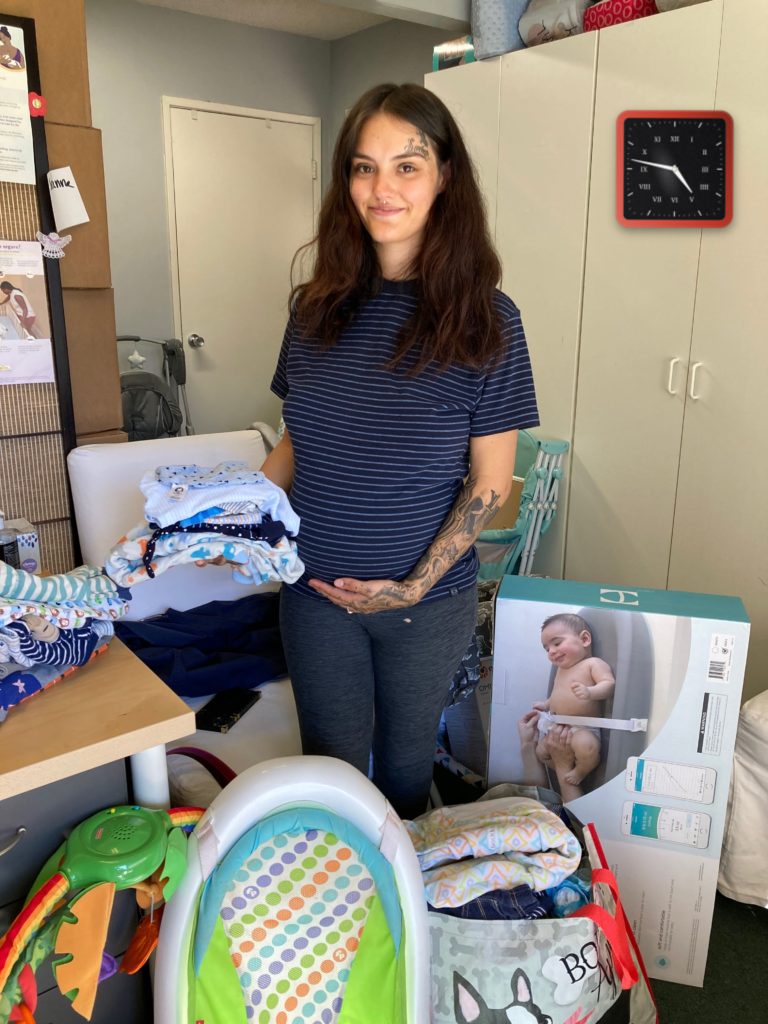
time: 4:47
